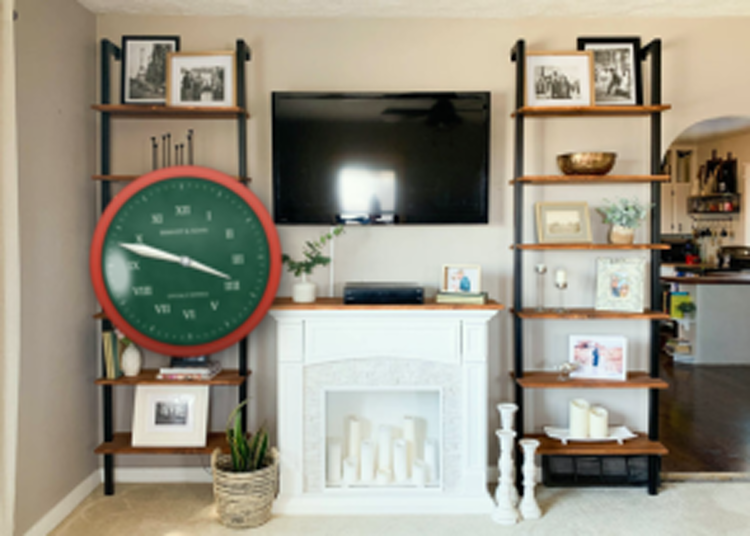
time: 3:48
